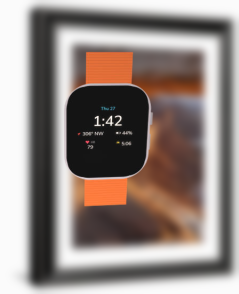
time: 1:42
